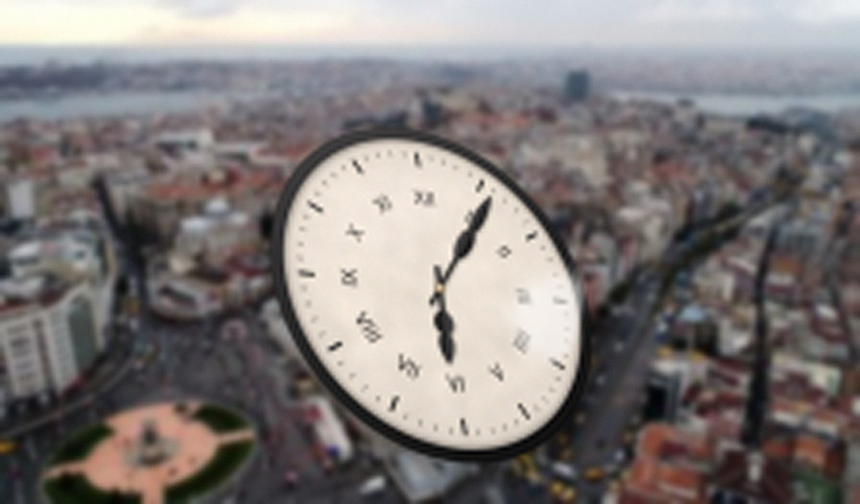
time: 6:06
